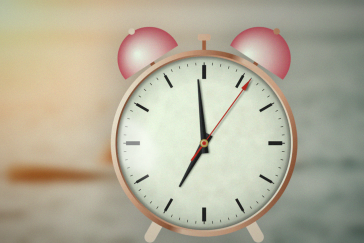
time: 6:59:06
